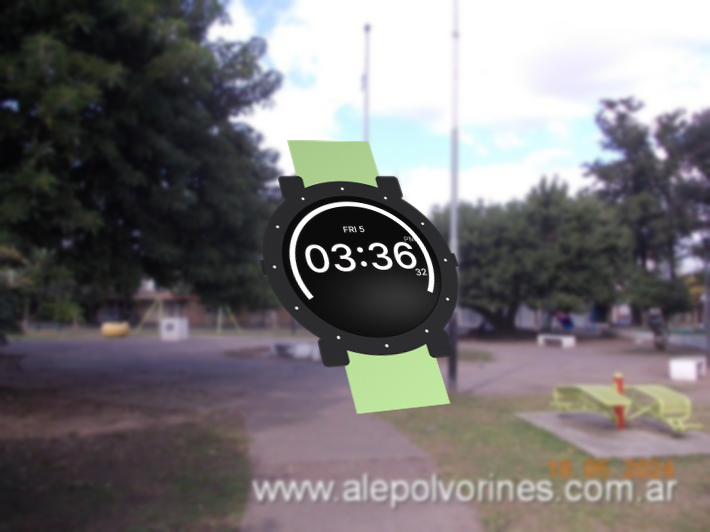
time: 3:36:32
